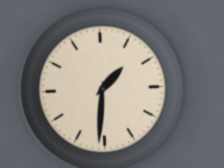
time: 1:31
